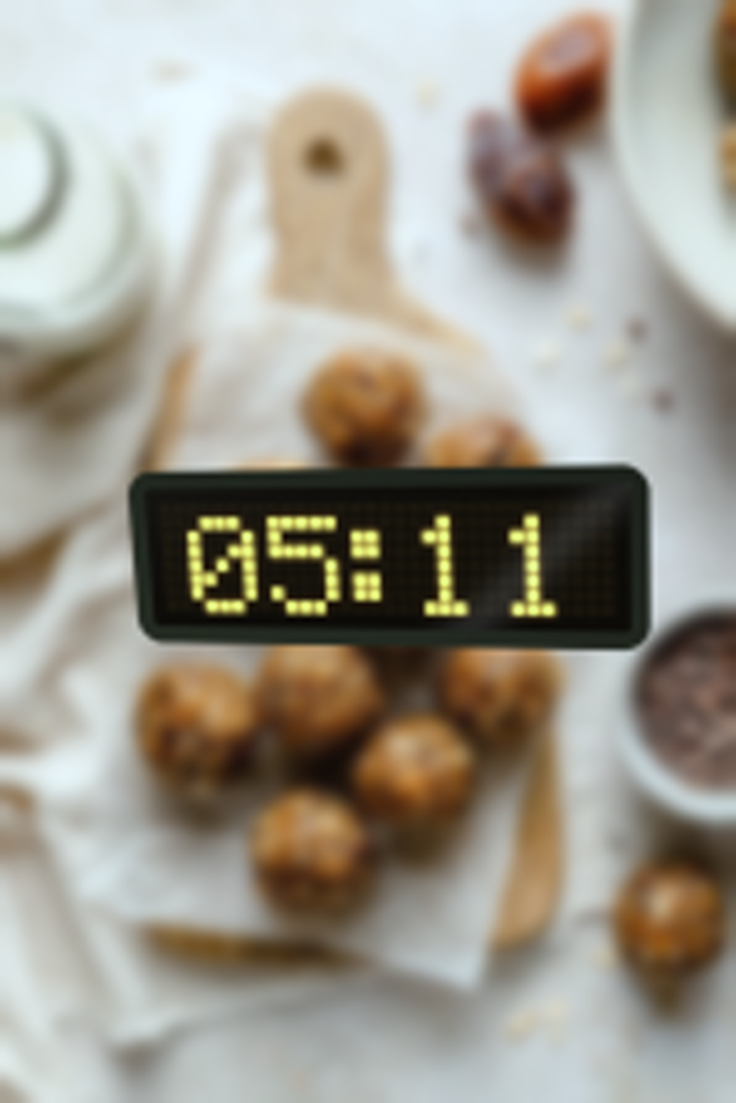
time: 5:11
